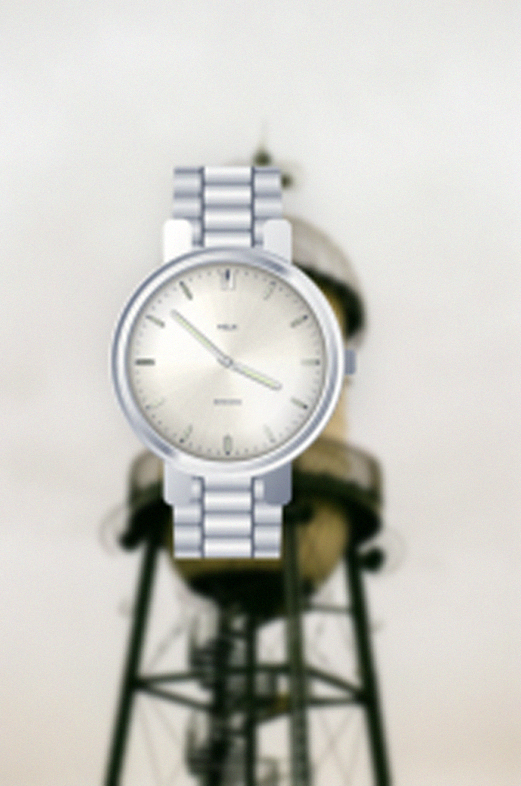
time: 3:52
